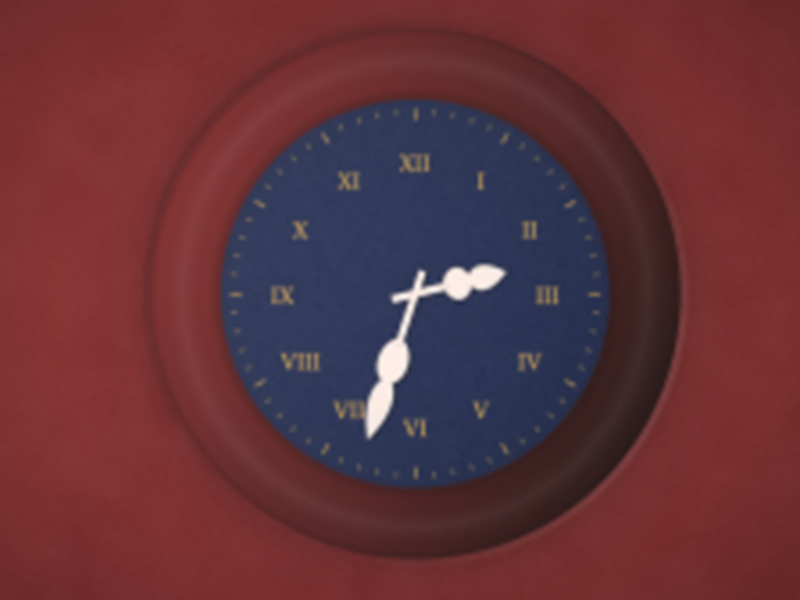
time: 2:33
